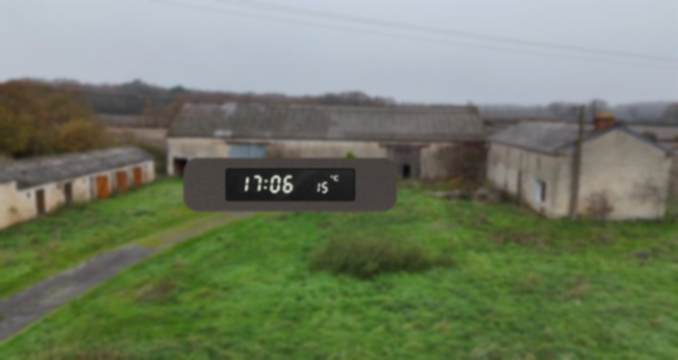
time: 17:06
